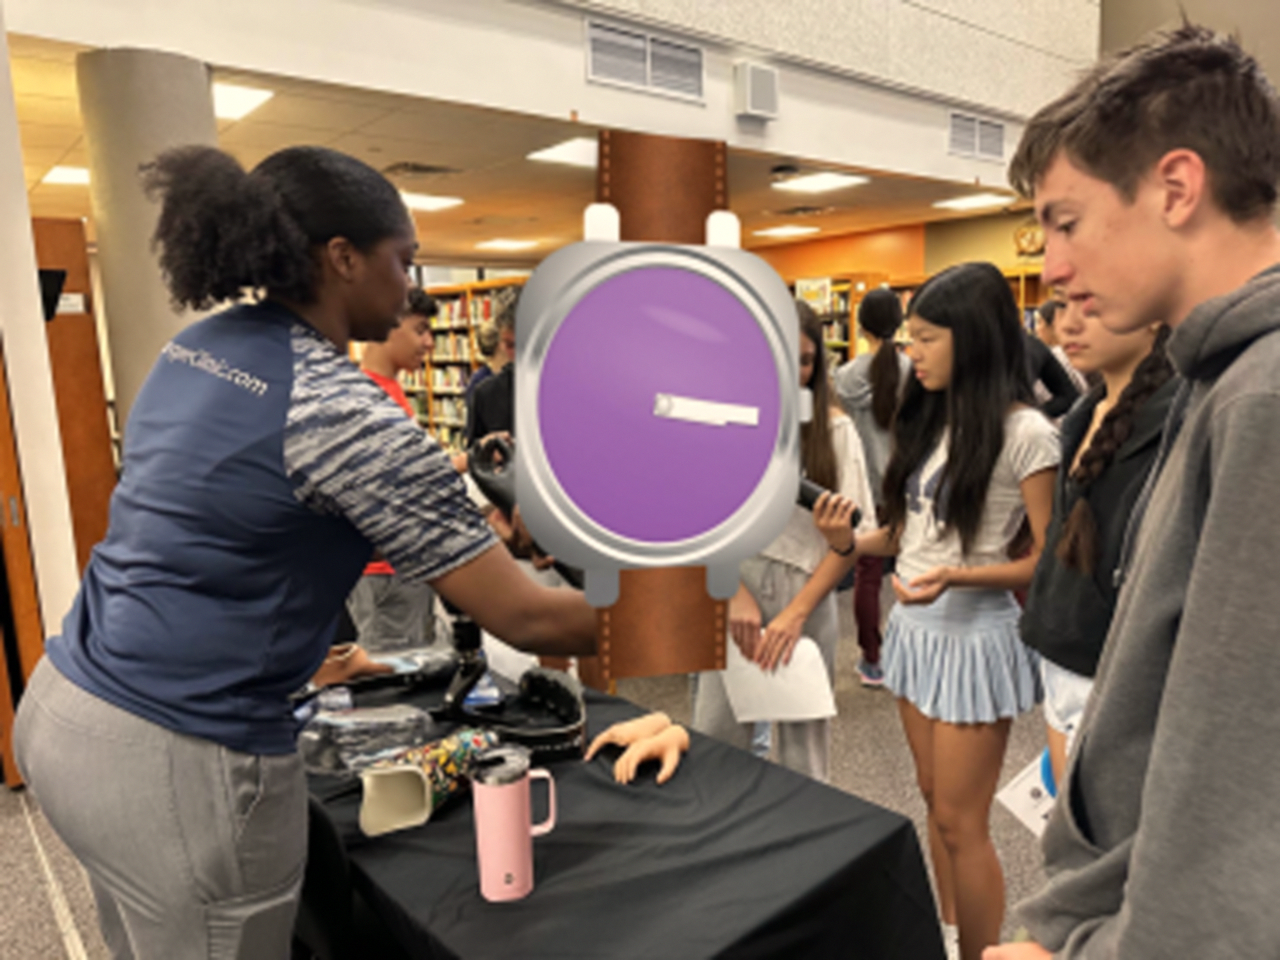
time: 3:16
